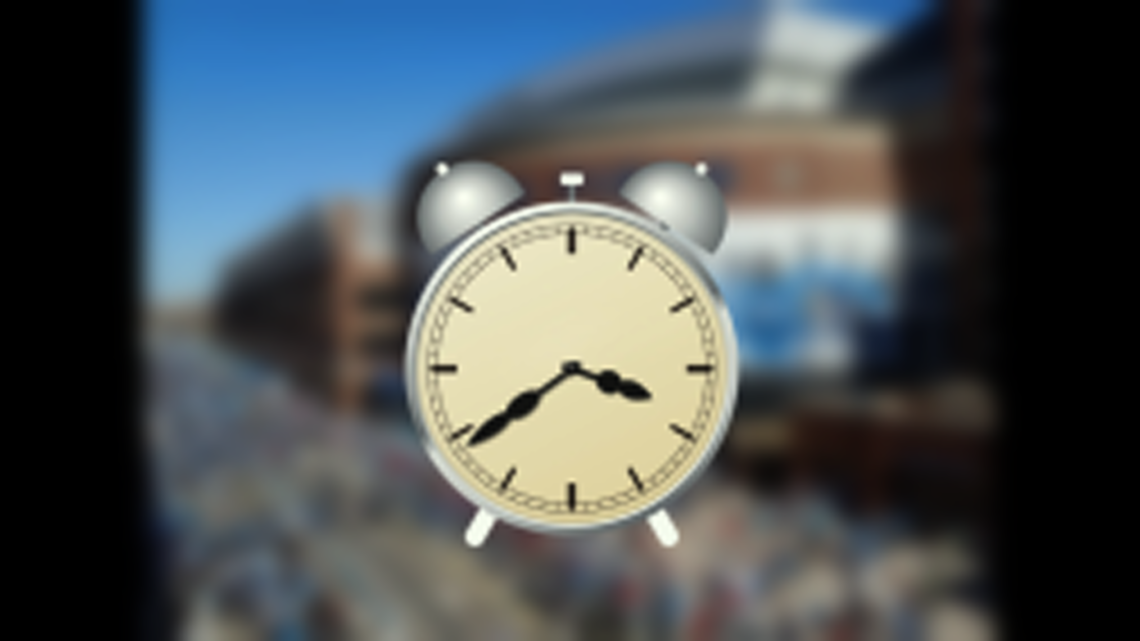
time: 3:39
